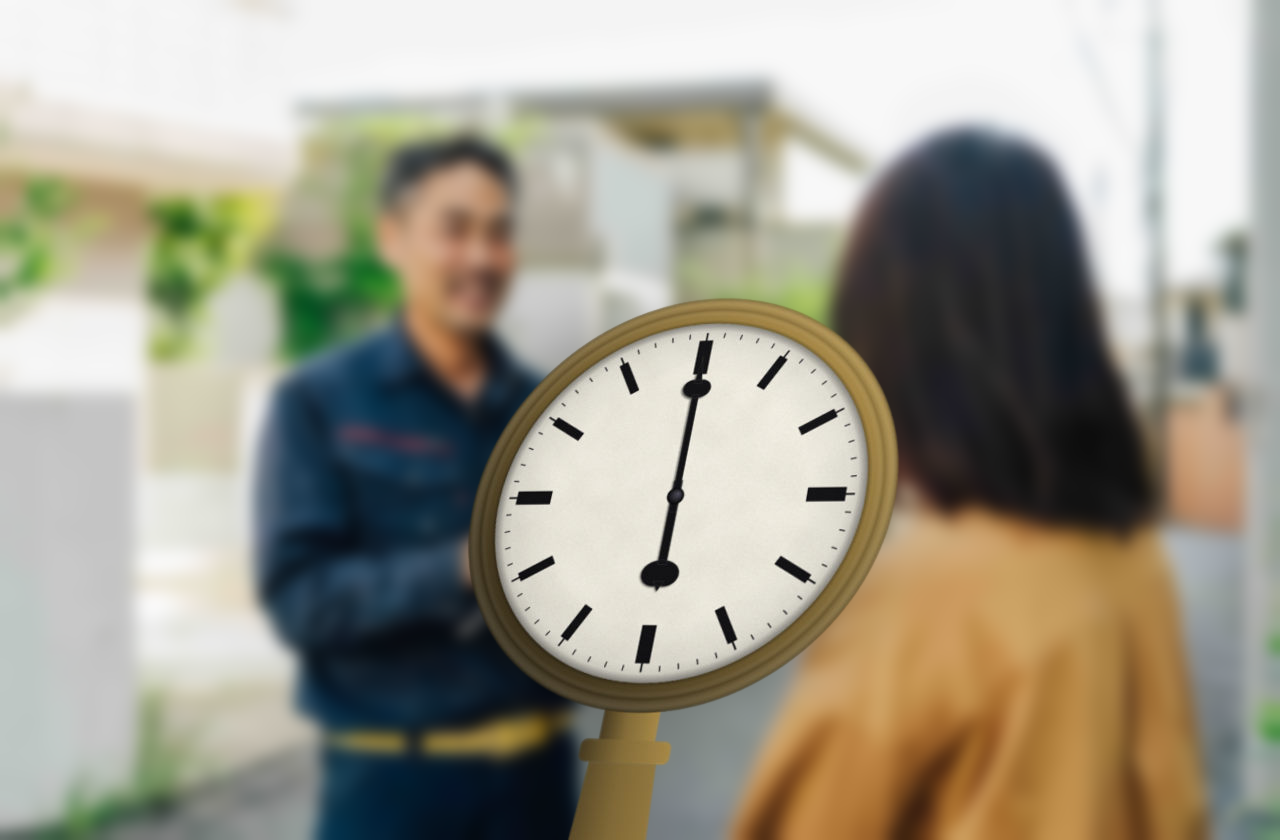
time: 6:00
